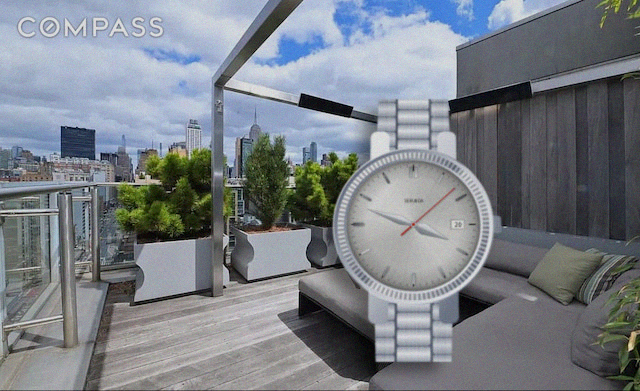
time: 3:48:08
